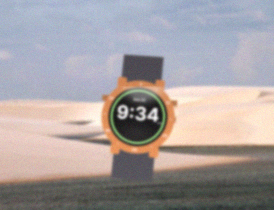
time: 9:34
